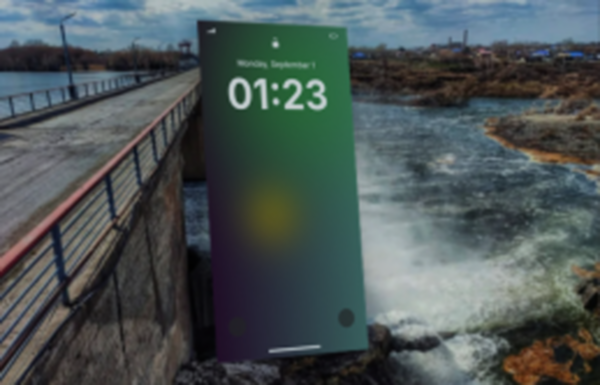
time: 1:23
